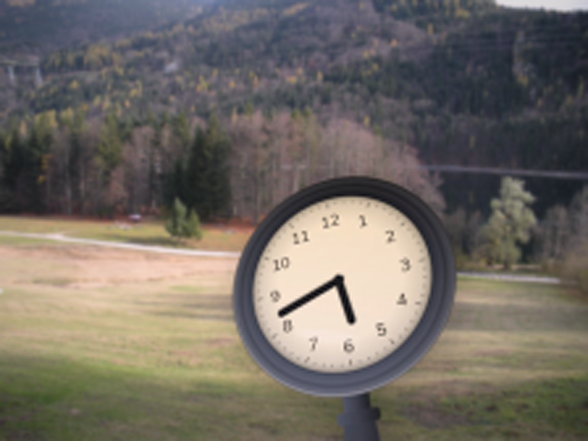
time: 5:42
